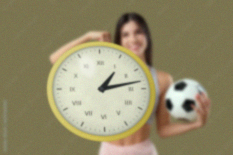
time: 1:13
